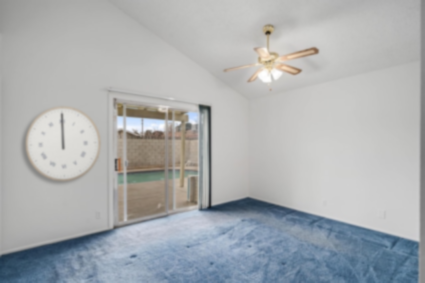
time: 12:00
